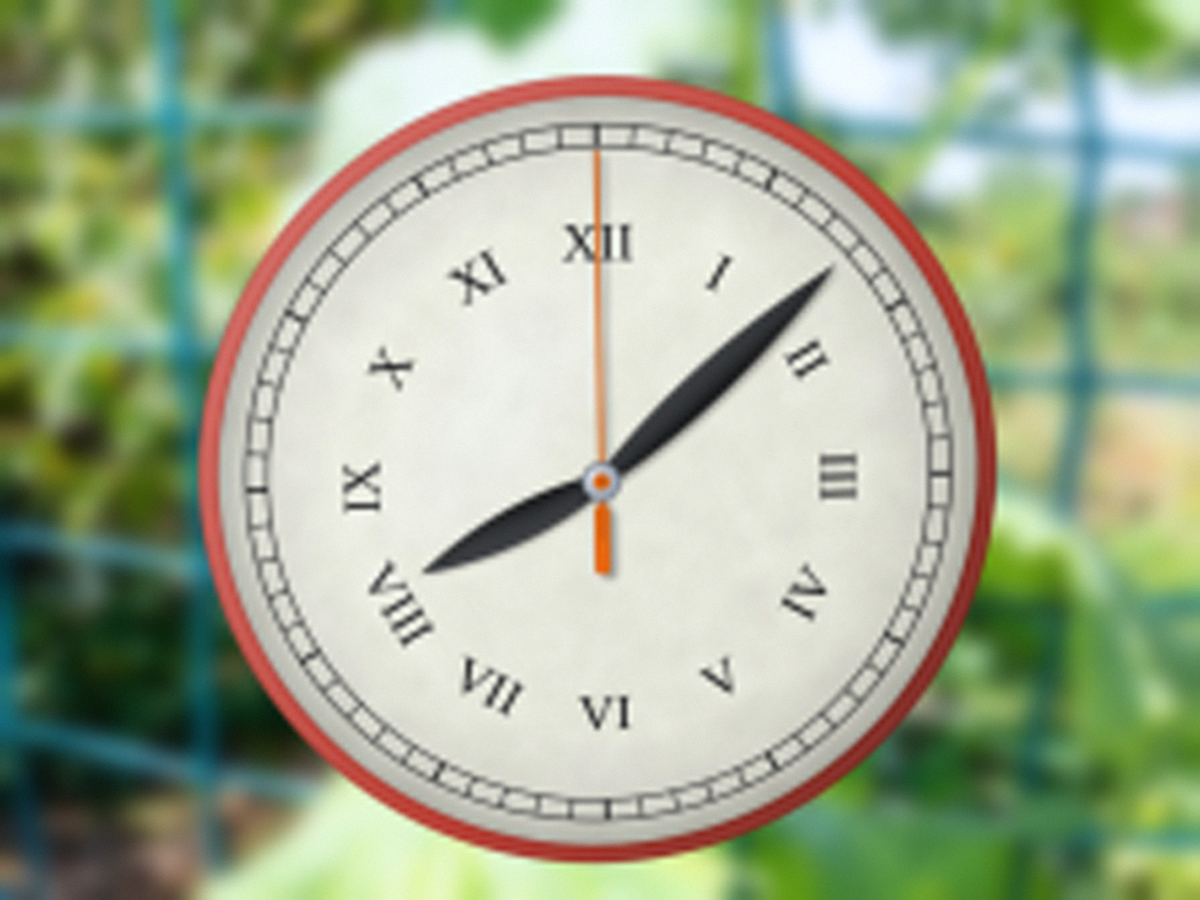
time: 8:08:00
